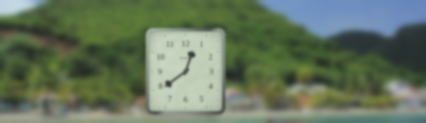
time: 12:39
